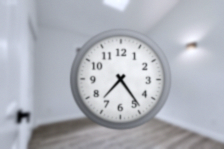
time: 7:24
